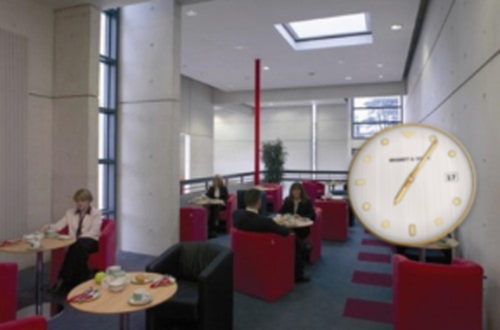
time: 7:06
